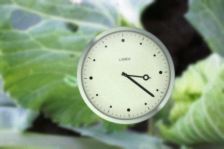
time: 3:22
